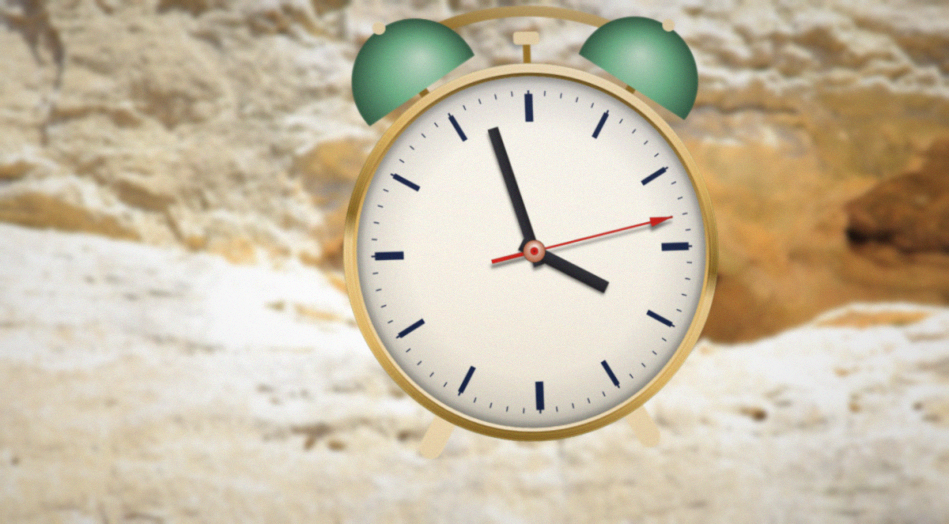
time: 3:57:13
